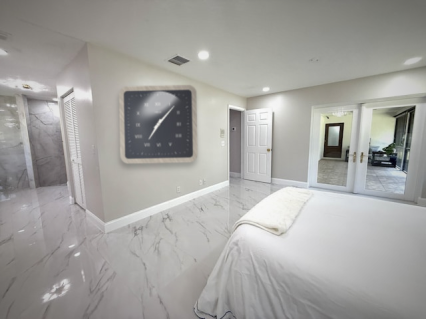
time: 7:07
